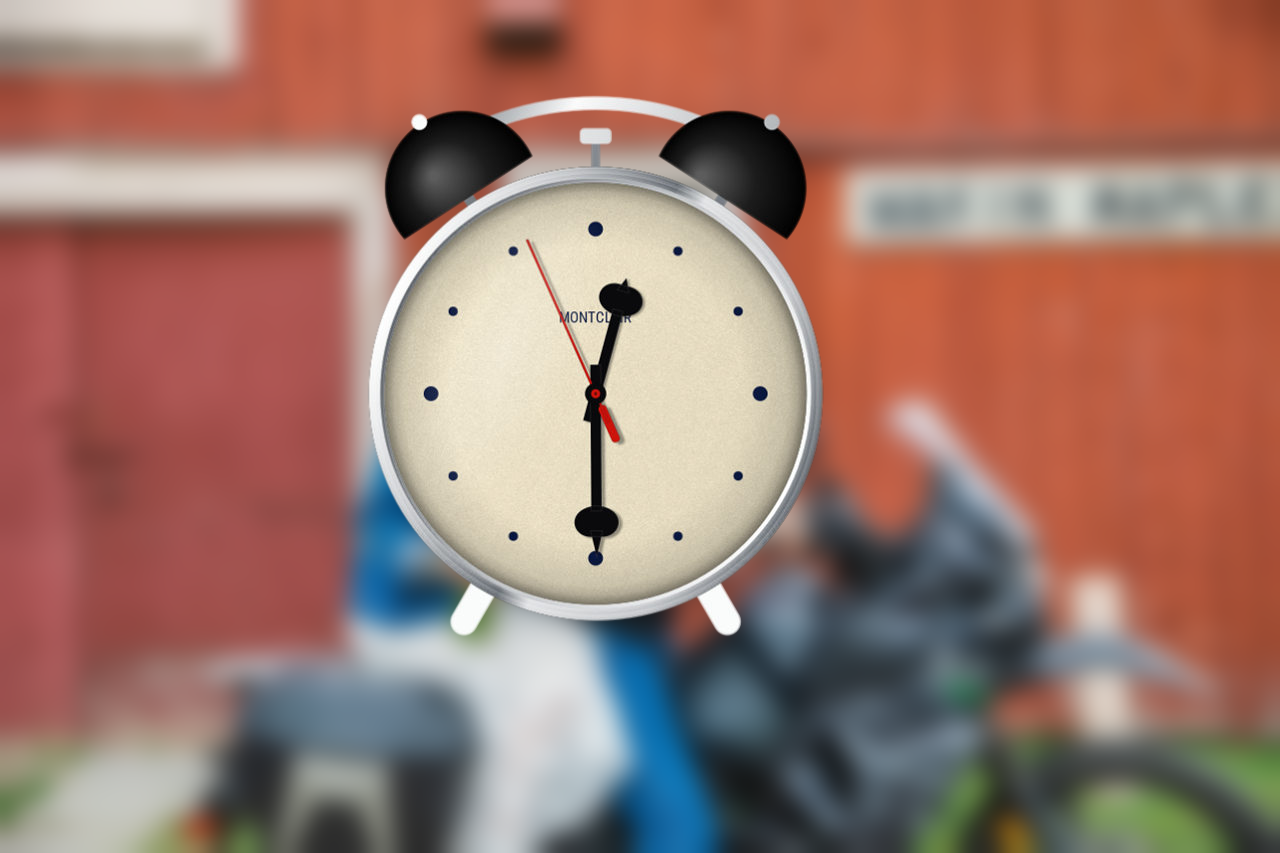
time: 12:29:56
